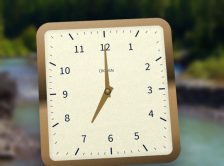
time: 7:00
